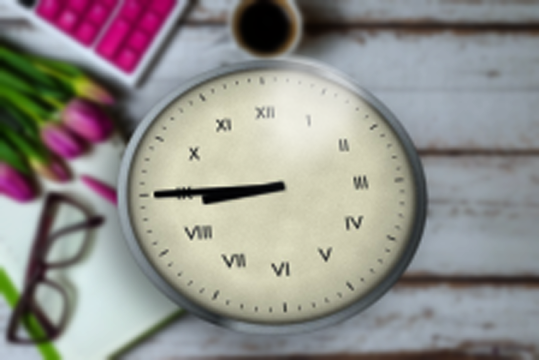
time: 8:45
